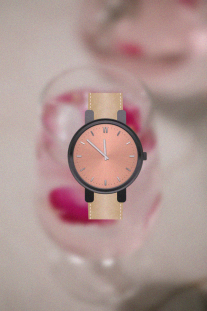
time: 11:52
